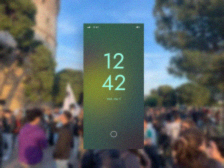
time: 12:42
